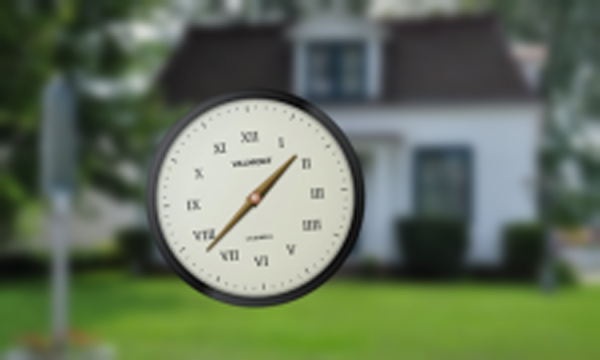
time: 1:38
